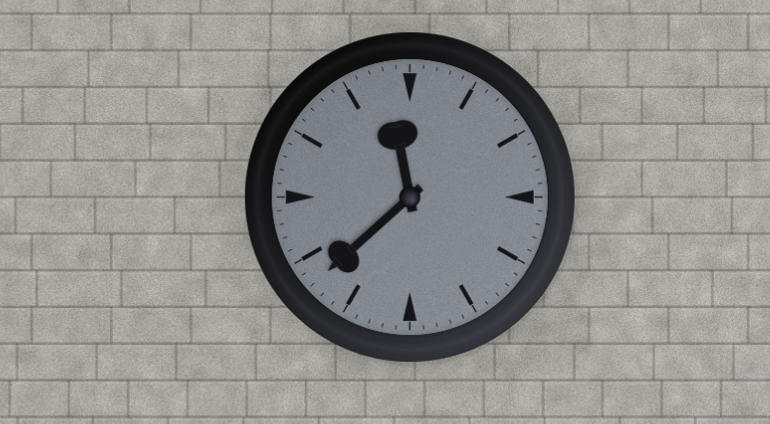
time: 11:38
